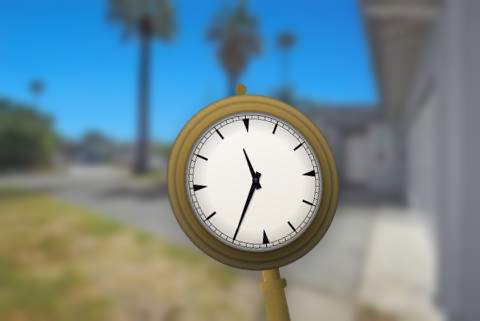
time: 11:35
